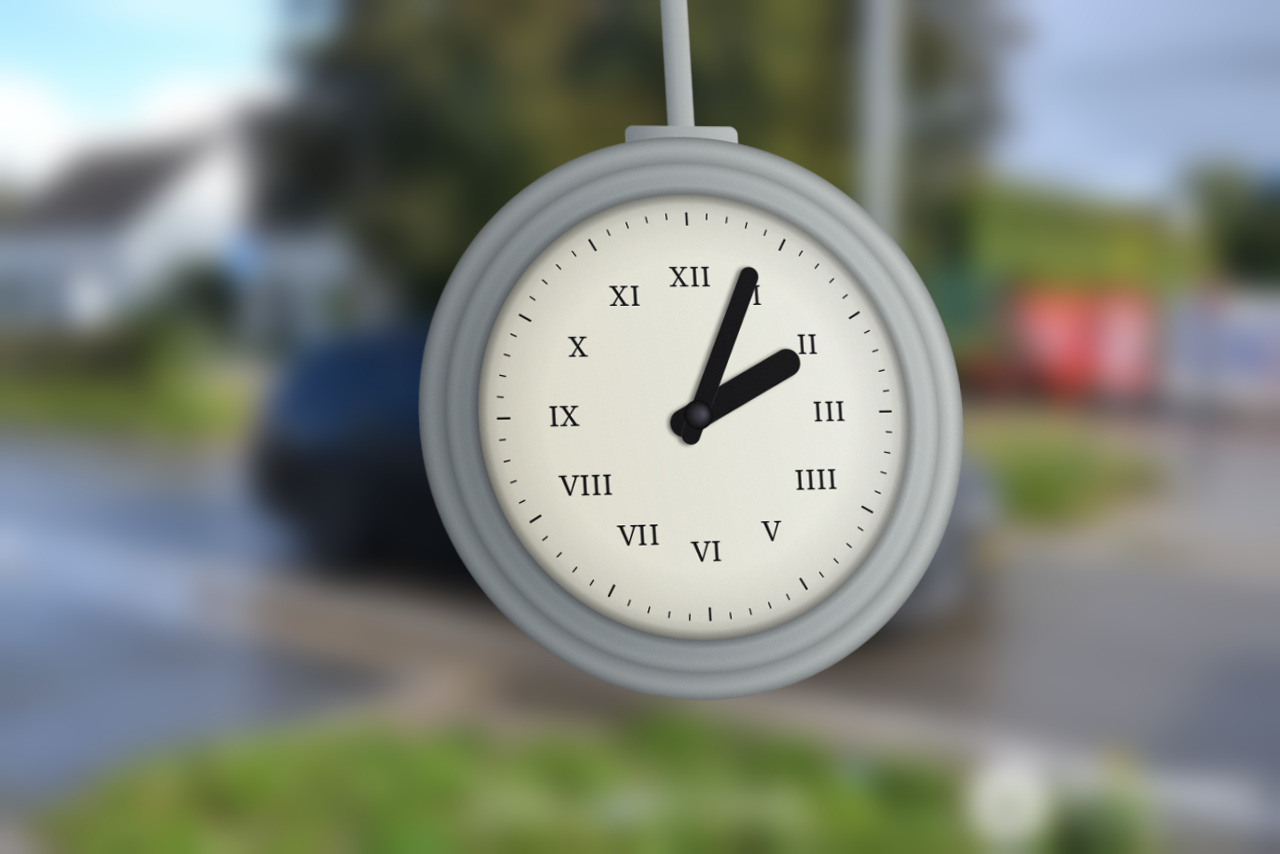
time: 2:04
